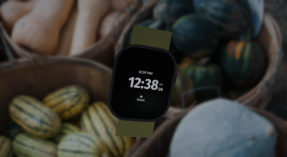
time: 12:38
